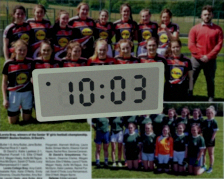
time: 10:03
